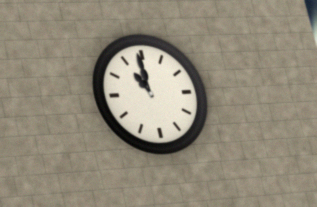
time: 10:59
